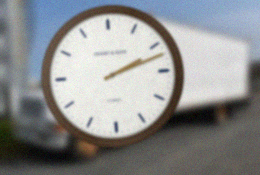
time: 2:12
